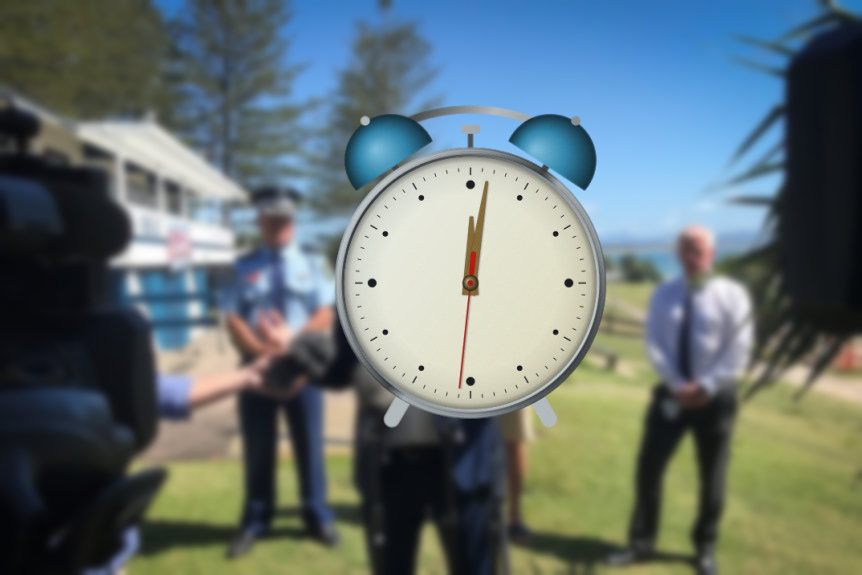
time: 12:01:31
